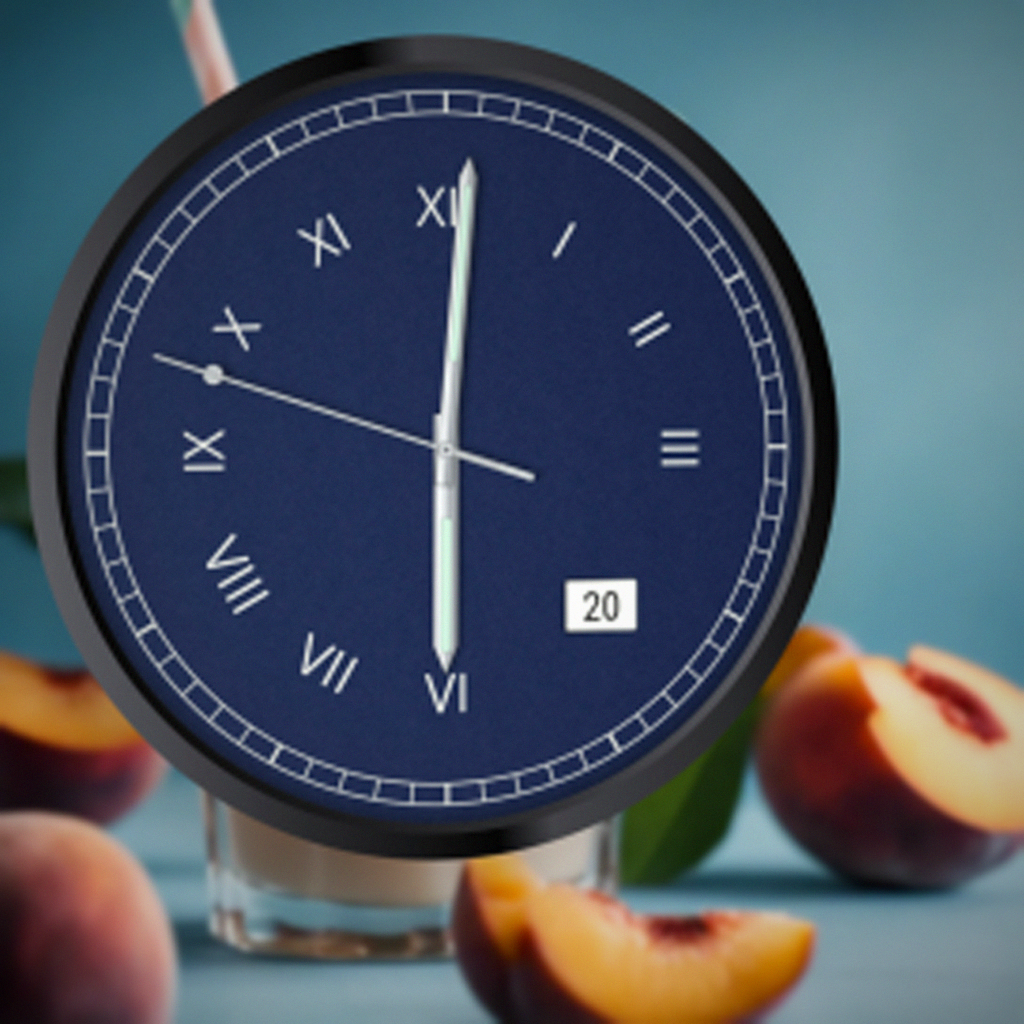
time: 6:00:48
